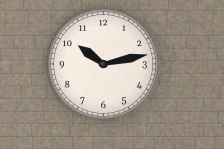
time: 10:13
